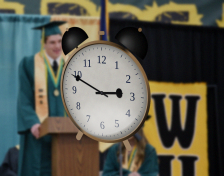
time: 2:49
